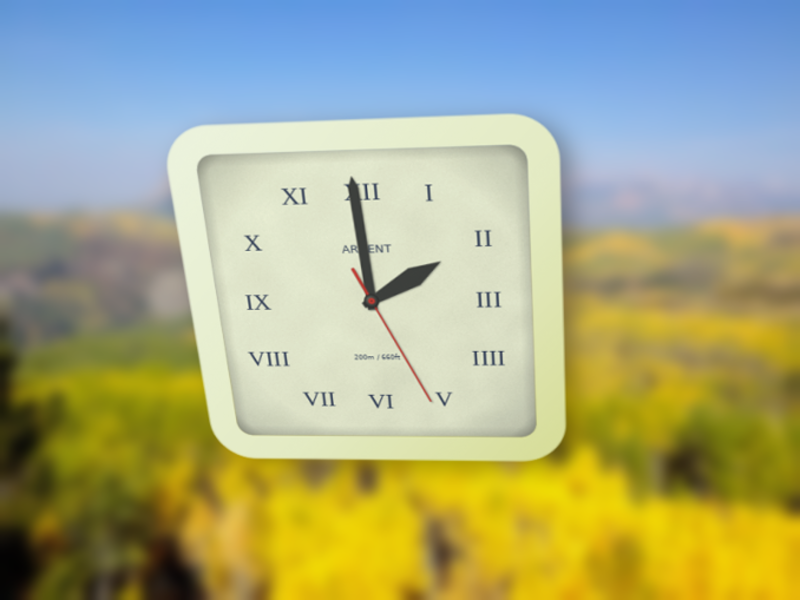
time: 1:59:26
